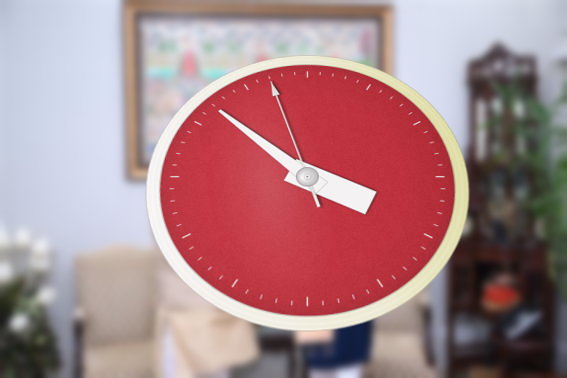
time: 3:51:57
